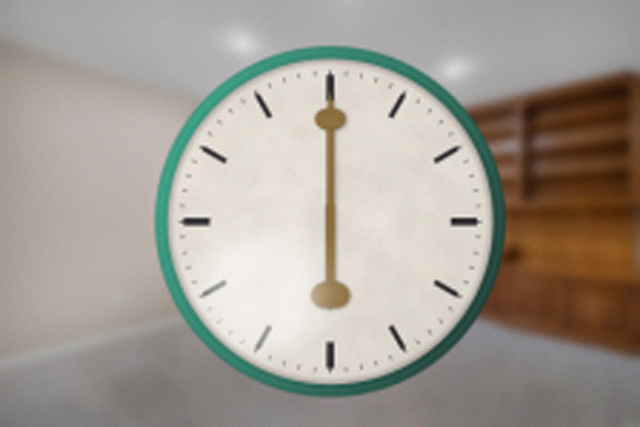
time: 6:00
